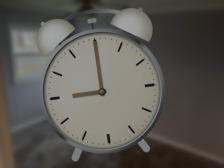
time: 9:00
